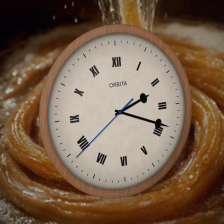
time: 2:18:39
